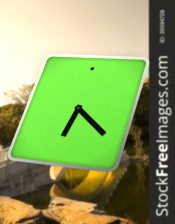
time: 6:21
